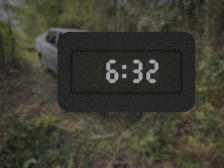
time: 6:32
